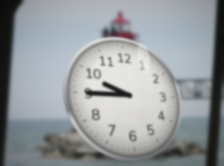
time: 9:45
